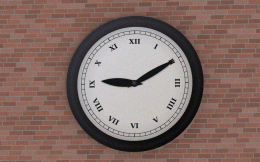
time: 9:10
